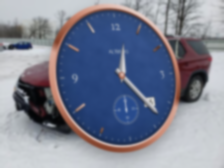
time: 12:23
